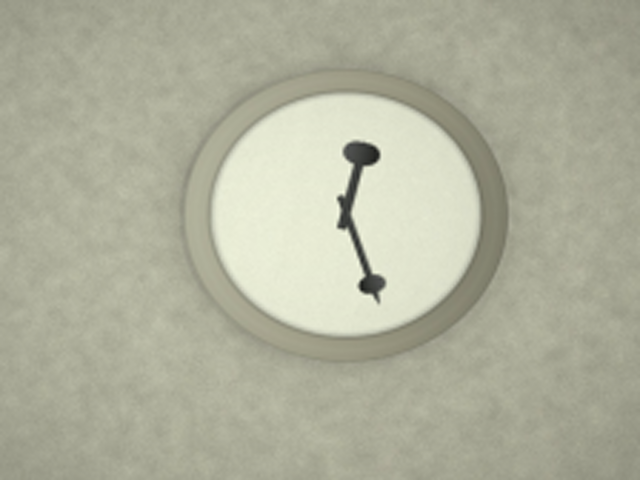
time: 12:27
